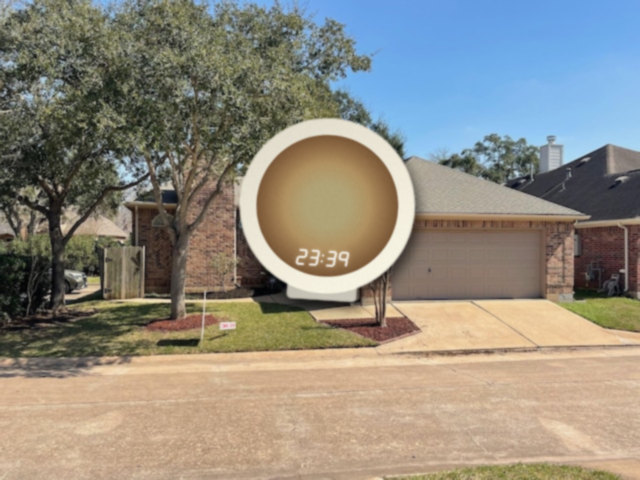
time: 23:39
